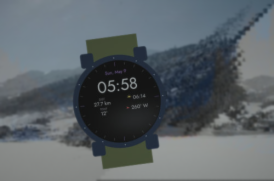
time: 5:58
